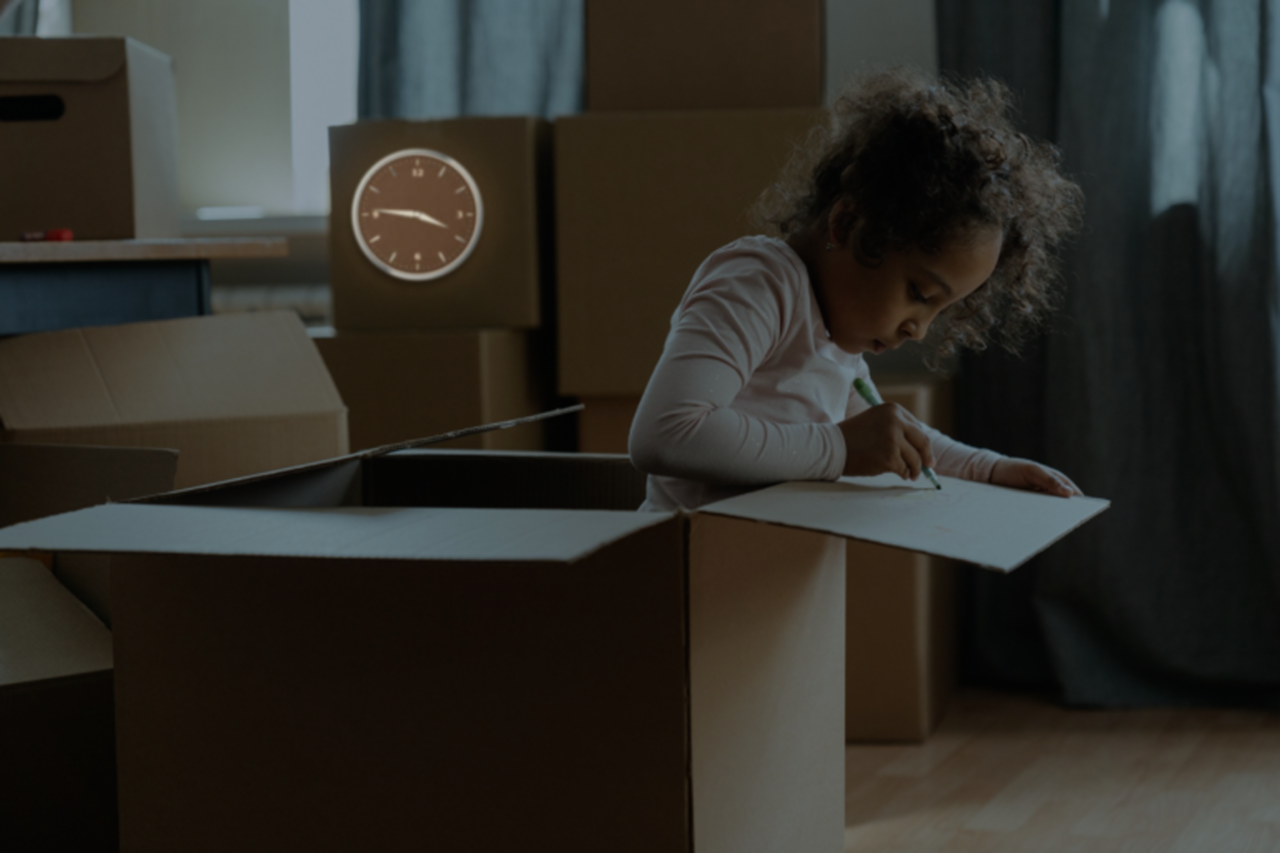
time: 3:46
